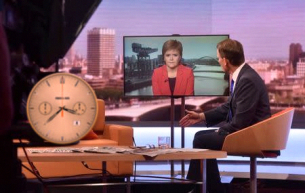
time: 3:38
